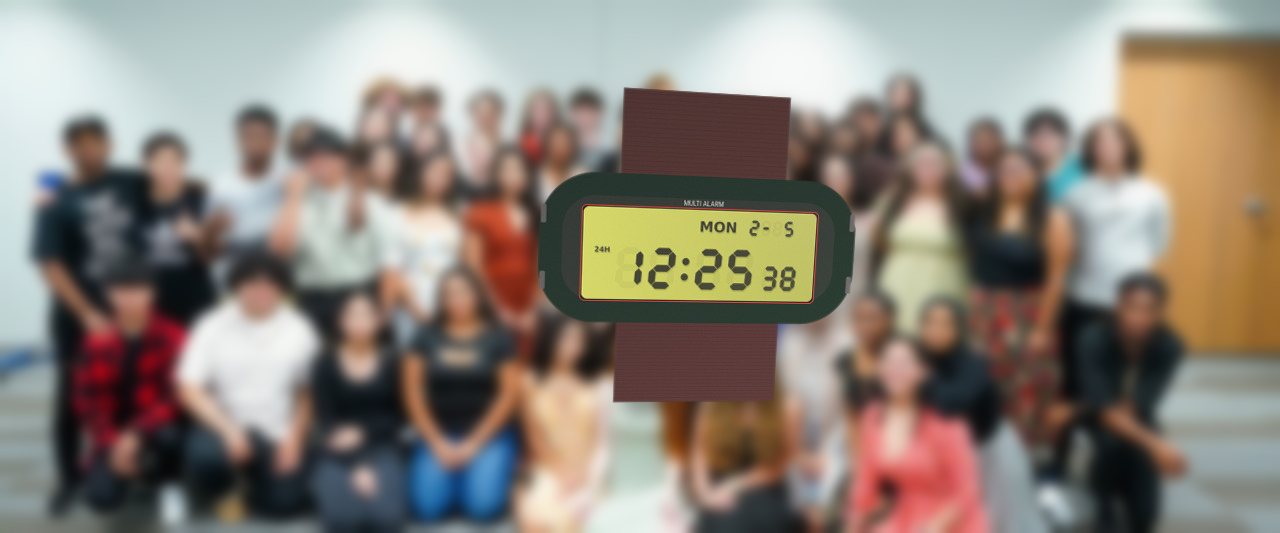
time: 12:25:38
